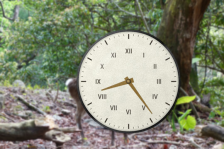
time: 8:24
